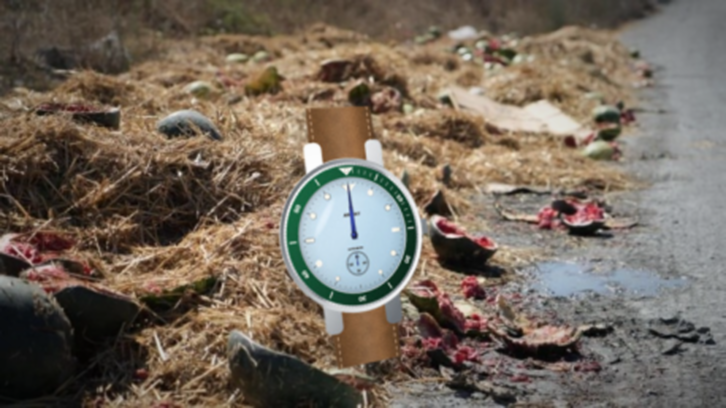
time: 12:00
